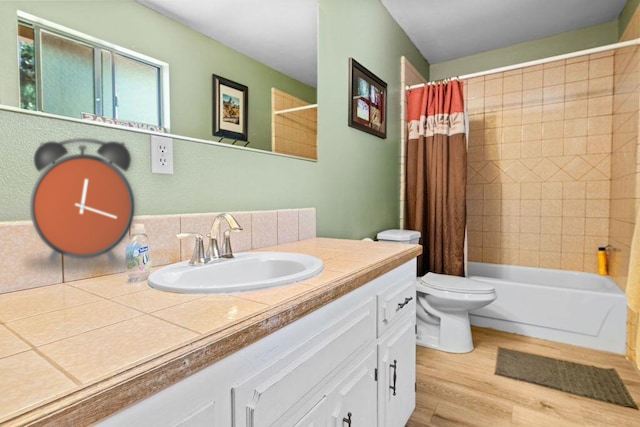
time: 12:18
